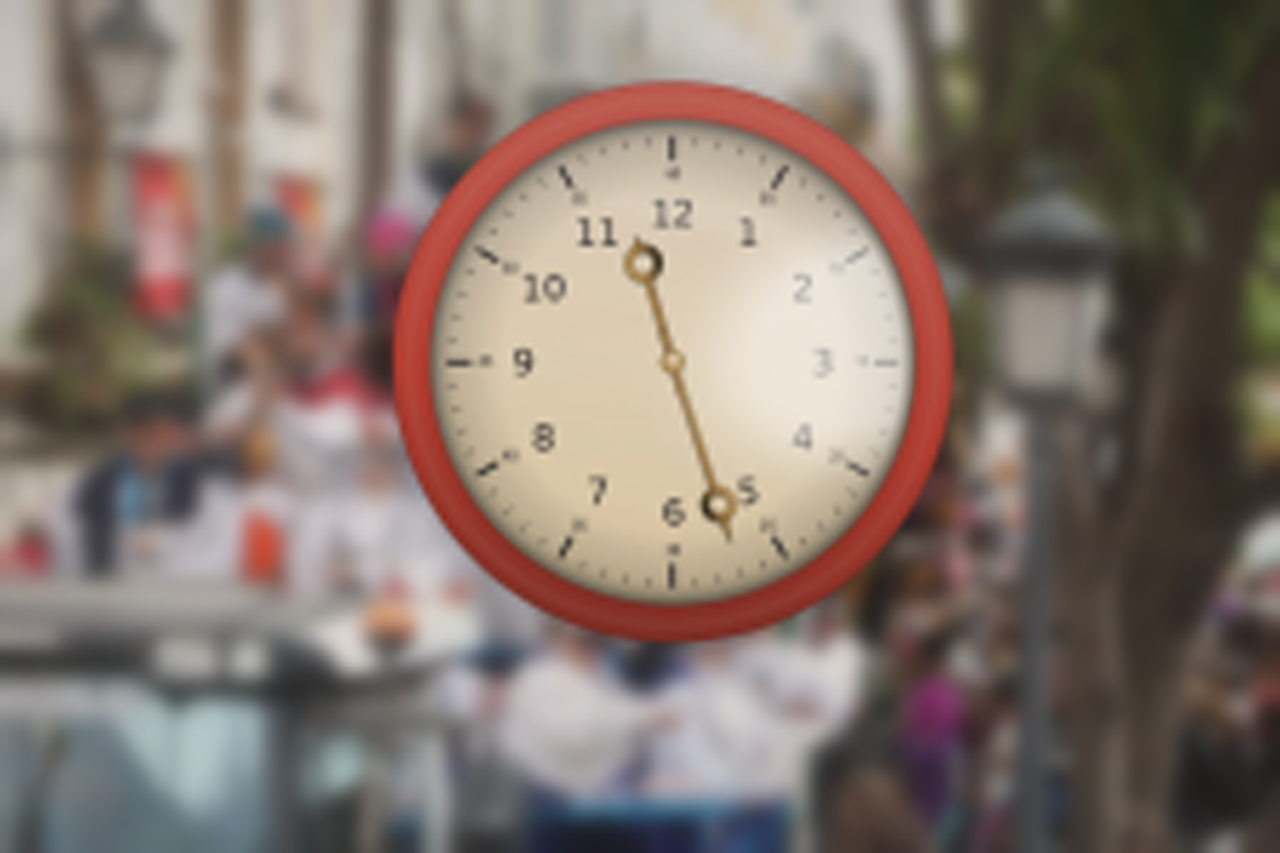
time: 11:27
